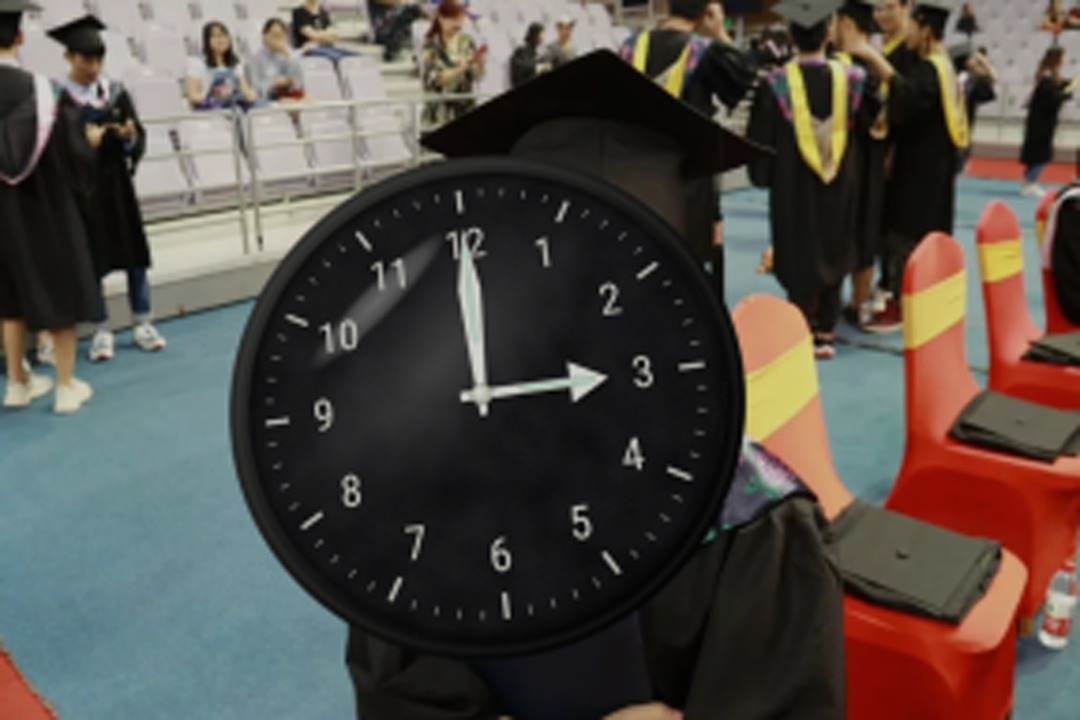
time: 3:00
